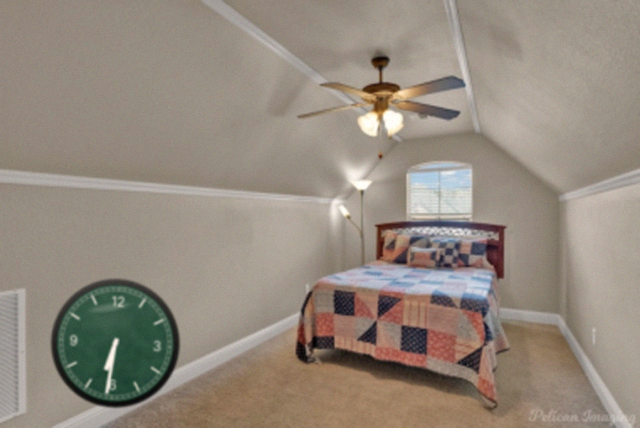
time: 6:31
